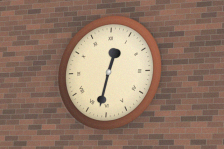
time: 12:32
